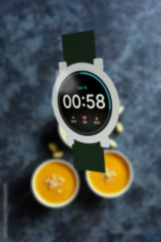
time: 0:58
